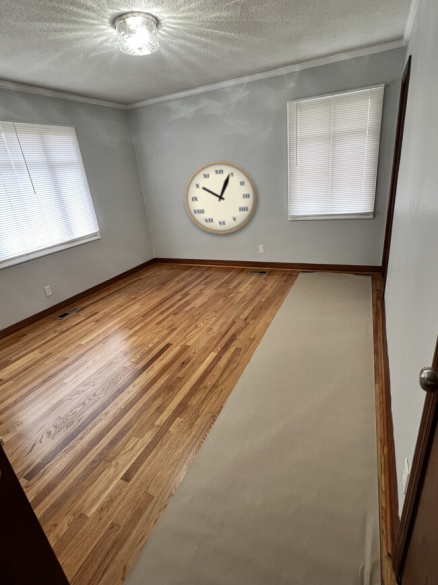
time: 10:04
